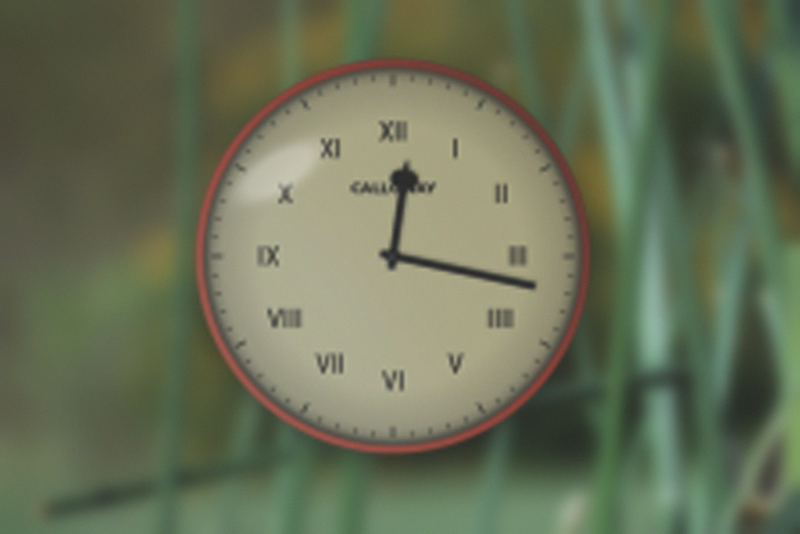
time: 12:17
